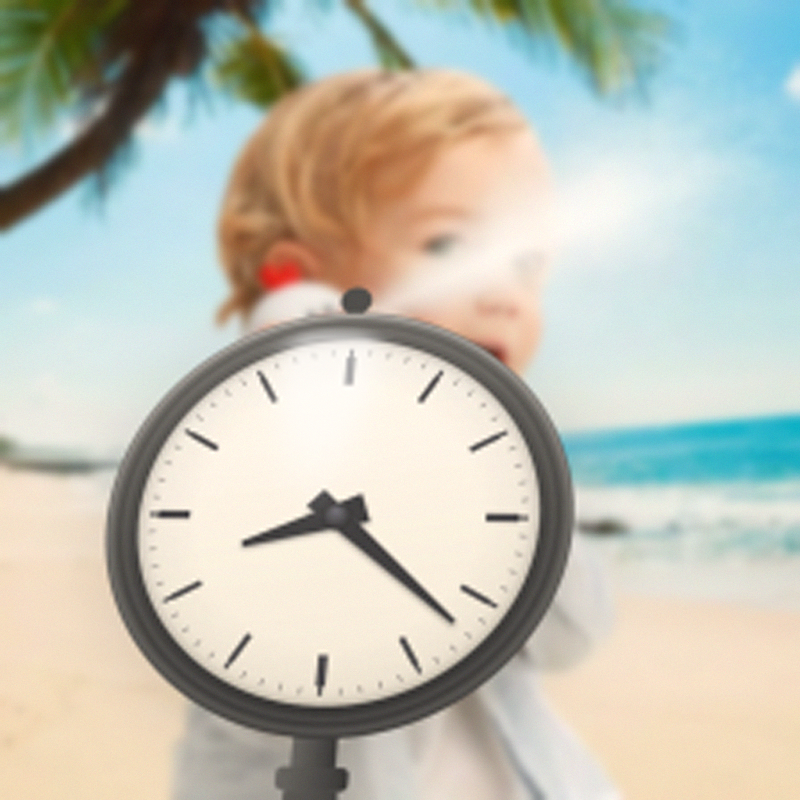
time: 8:22
